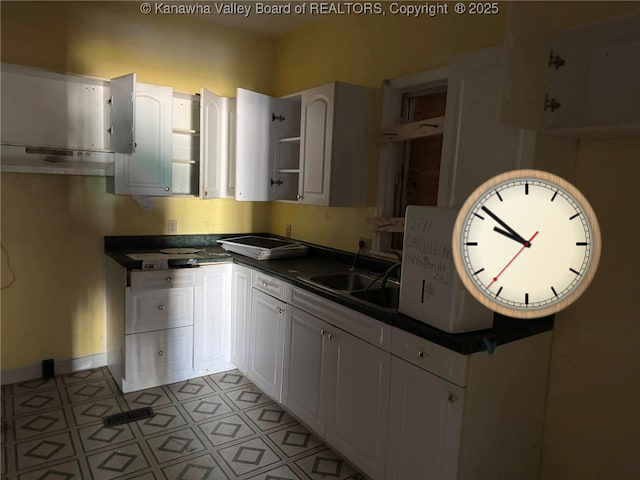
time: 9:51:37
